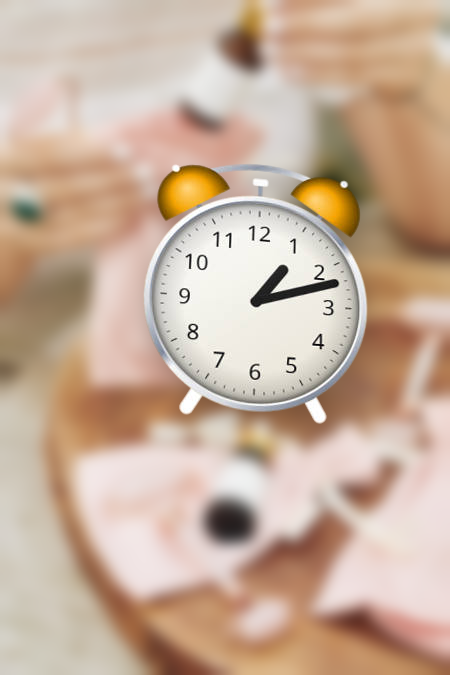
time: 1:12
